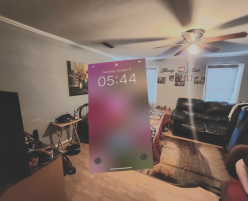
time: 5:44
